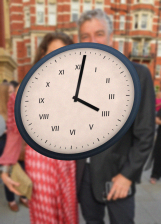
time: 4:01
